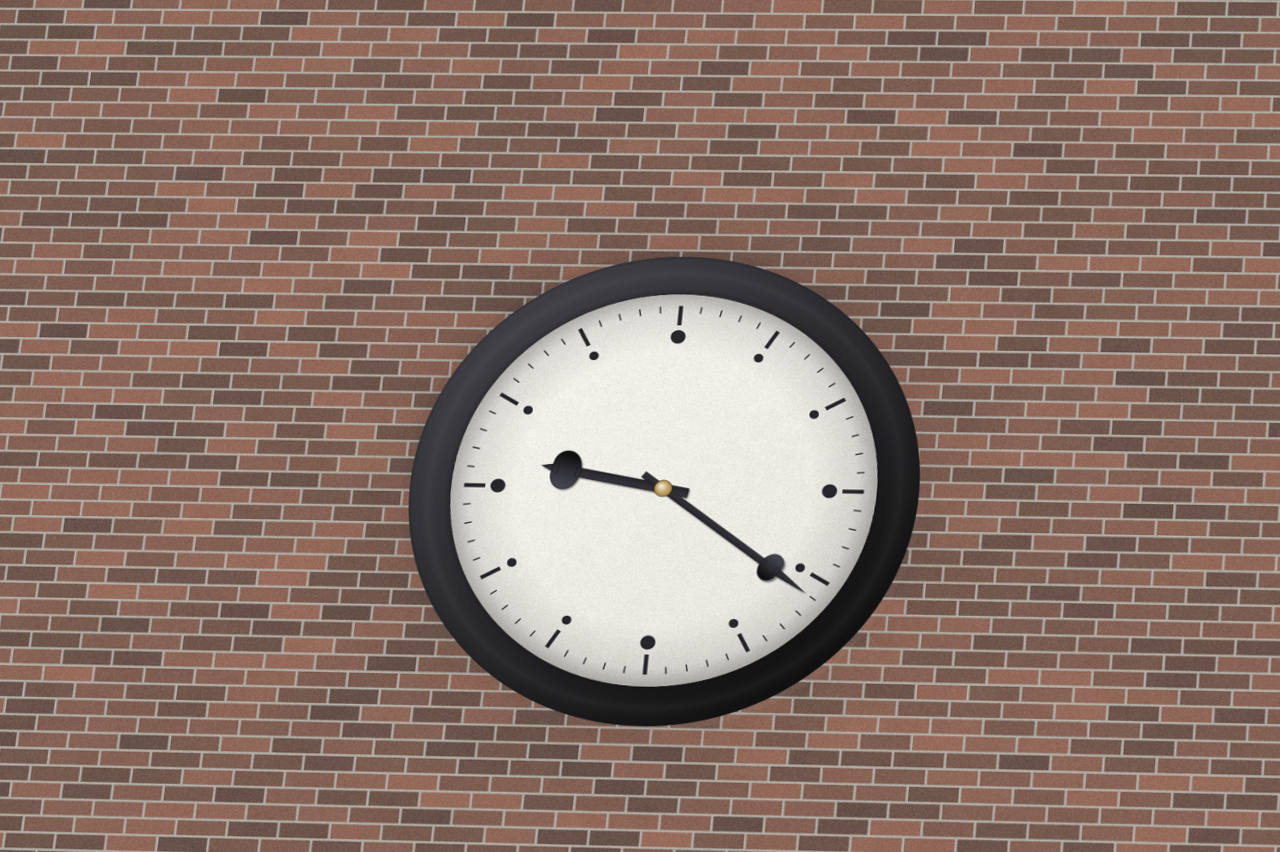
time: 9:21
